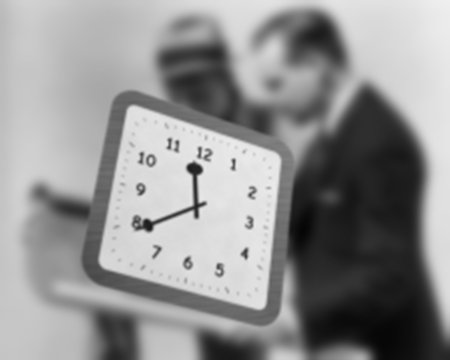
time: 11:39
